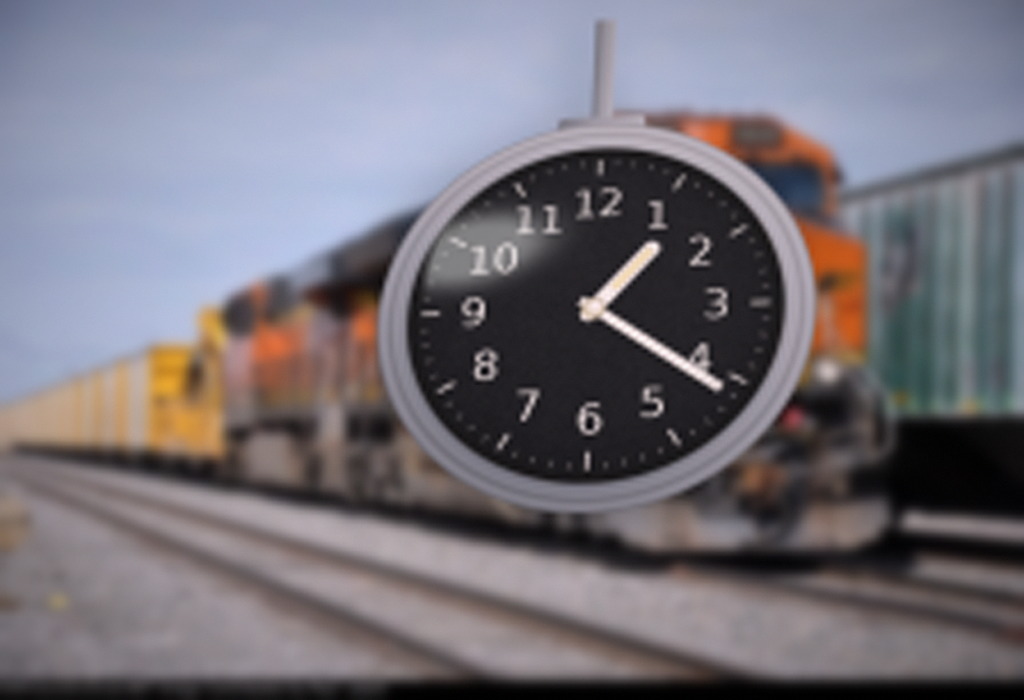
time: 1:21
